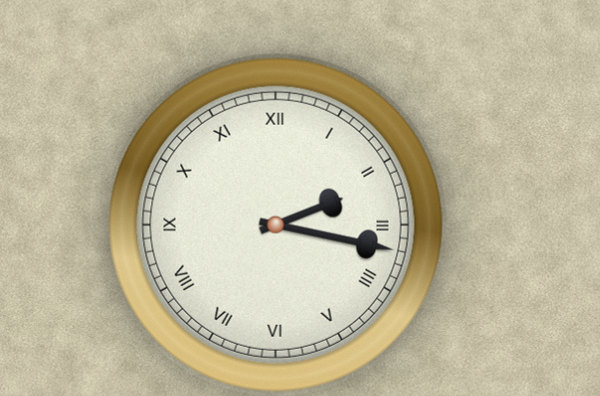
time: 2:17
